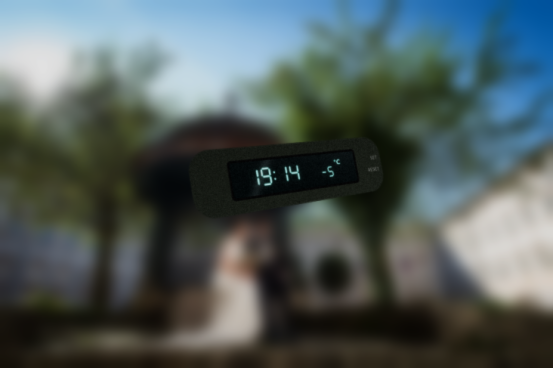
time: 19:14
